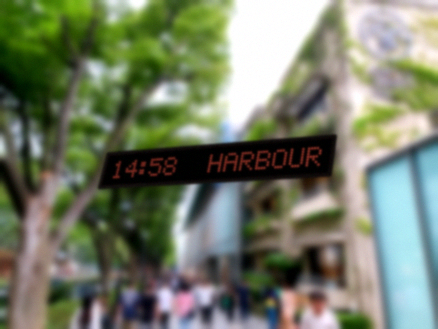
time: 14:58
